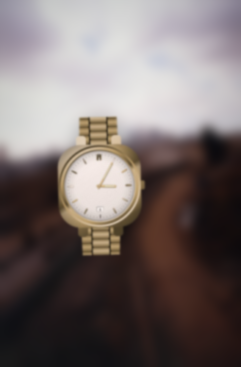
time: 3:05
